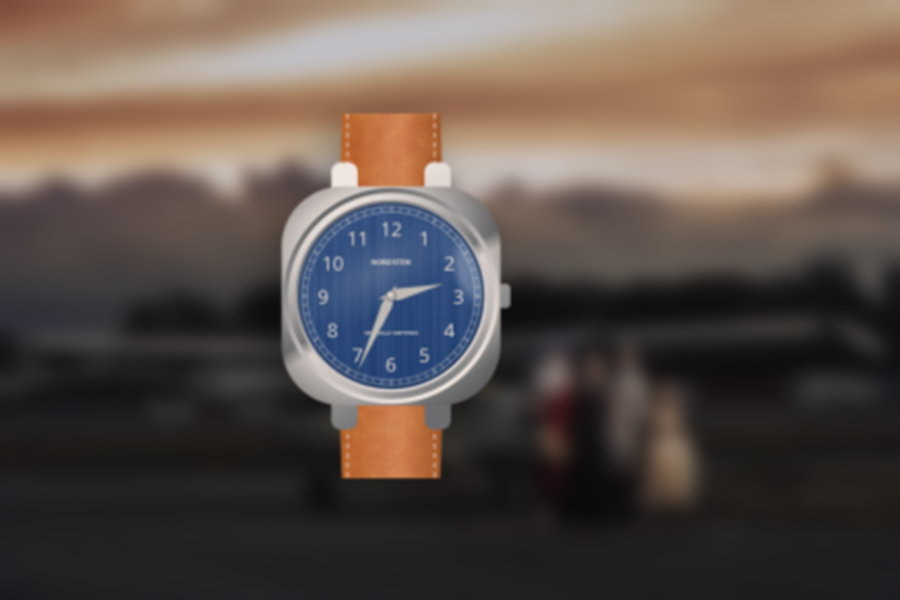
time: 2:34
